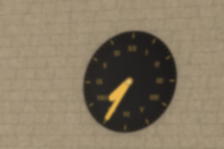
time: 7:35
